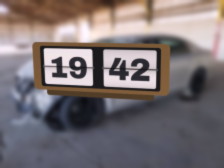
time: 19:42
